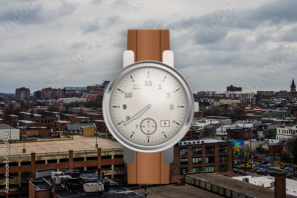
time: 7:39
